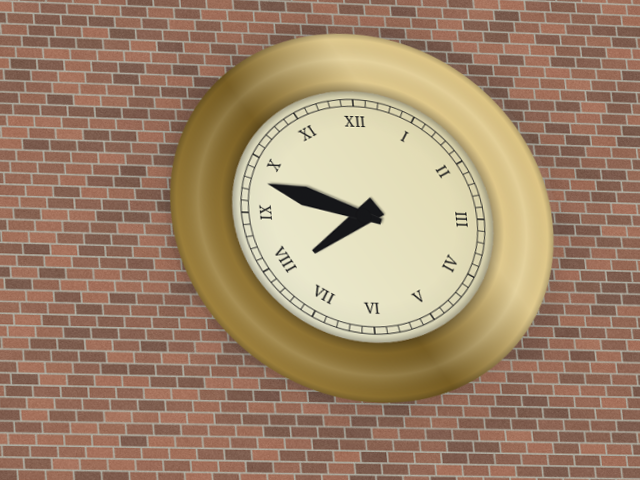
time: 7:48
